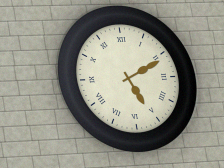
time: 5:11
